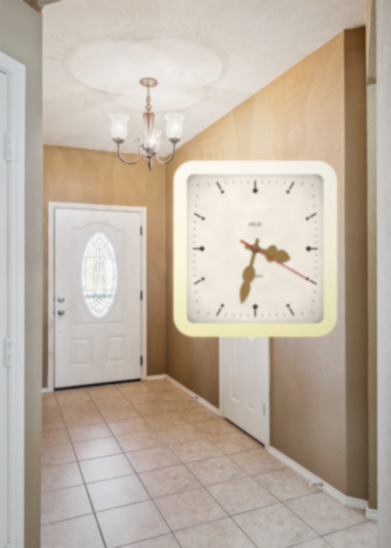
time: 3:32:20
